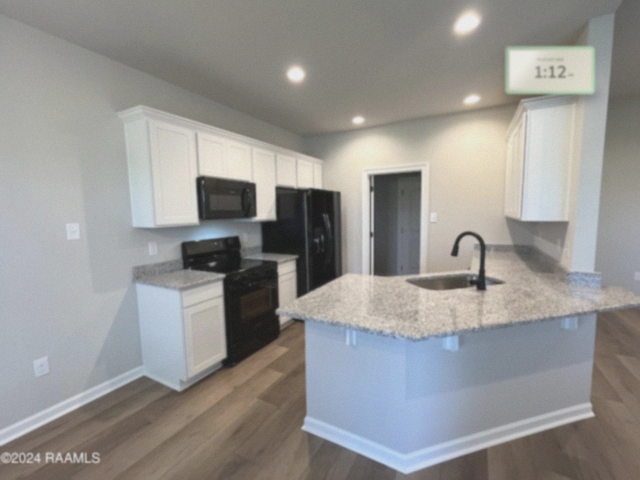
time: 1:12
